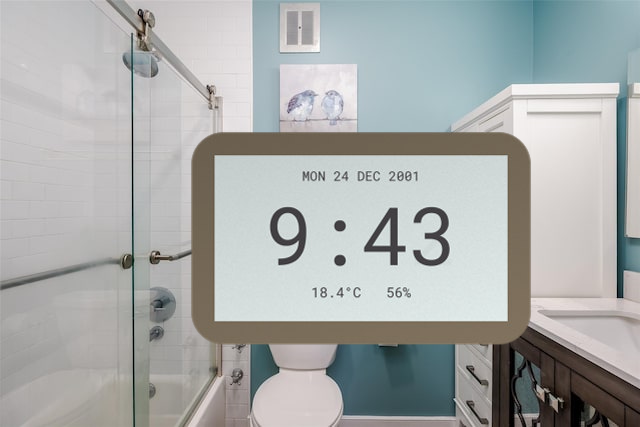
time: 9:43
